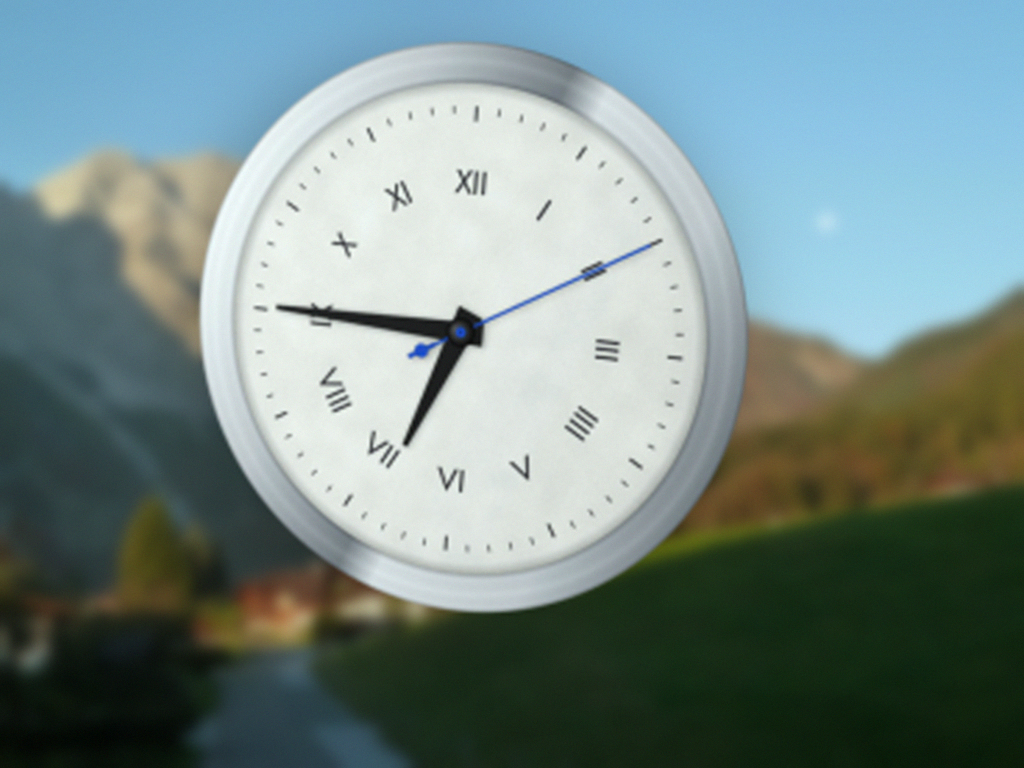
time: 6:45:10
